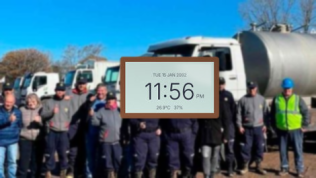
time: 11:56
